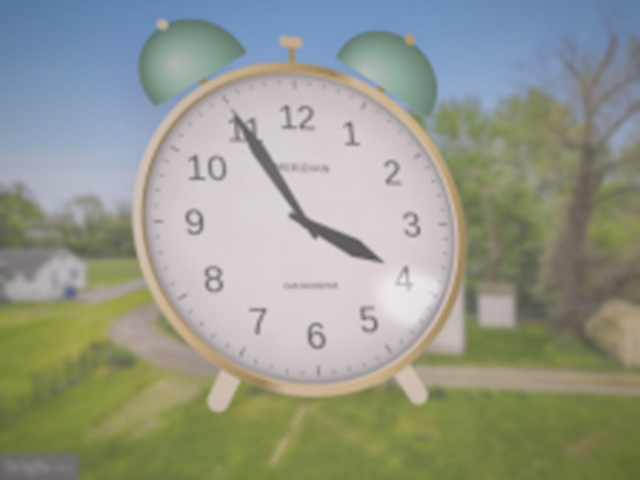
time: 3:55
